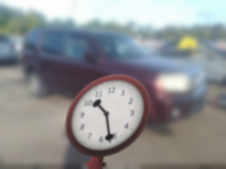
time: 10:27
